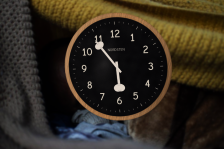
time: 5:54
